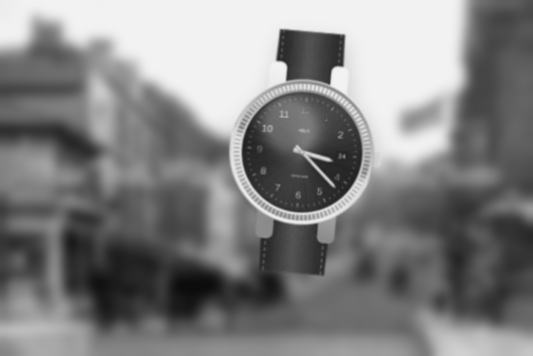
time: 3:22
